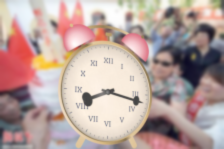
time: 8:17
